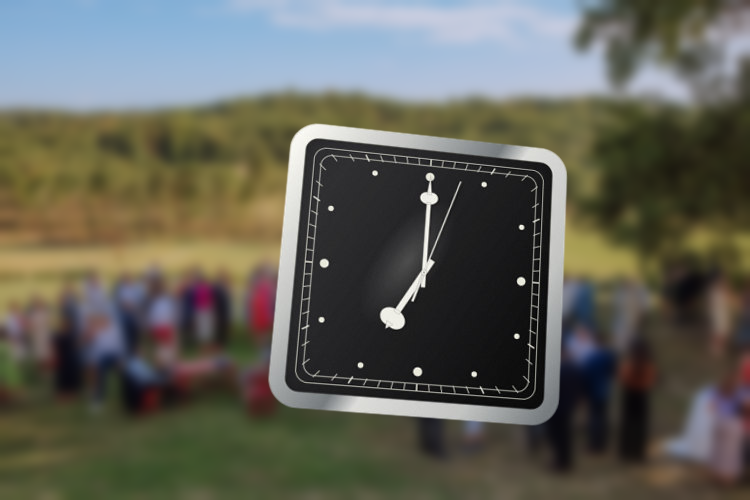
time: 7:00:03
